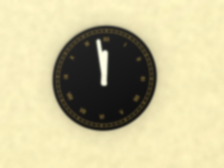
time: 11:58
